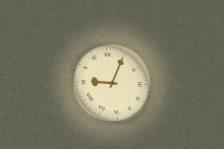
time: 9:05
